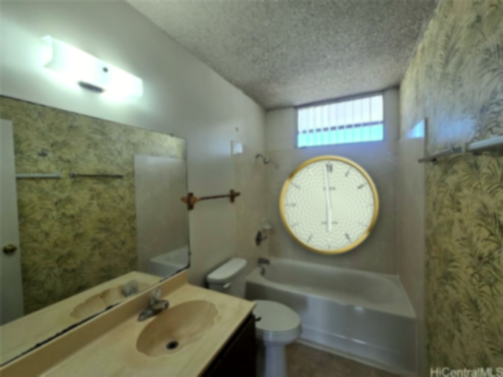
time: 5:59
